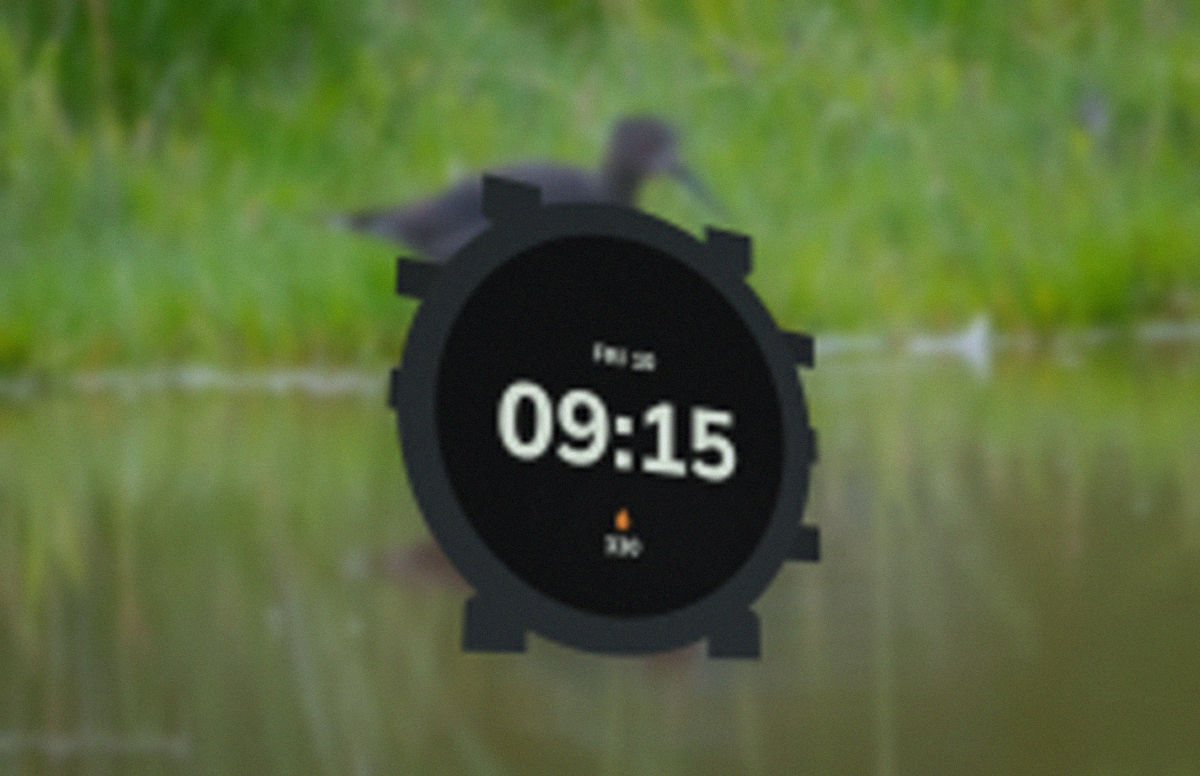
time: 9:15
